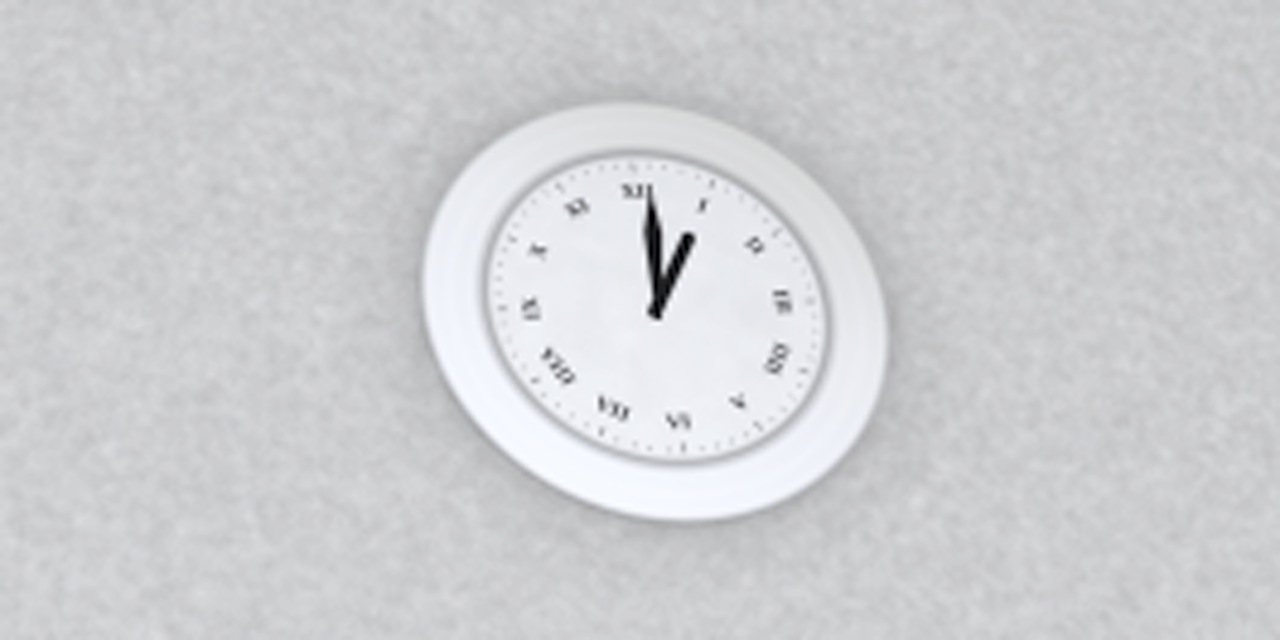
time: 1:01
